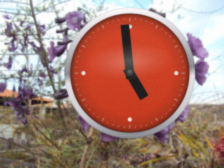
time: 4:59
